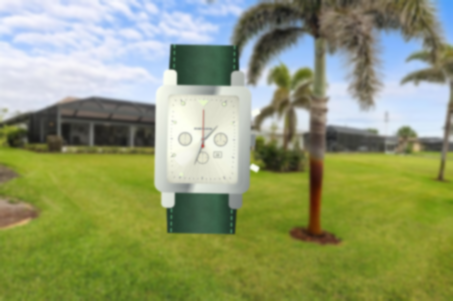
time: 1:33
